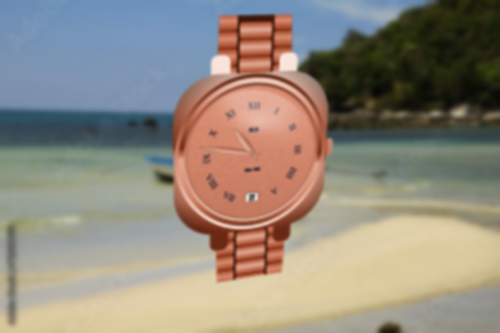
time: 10:47
